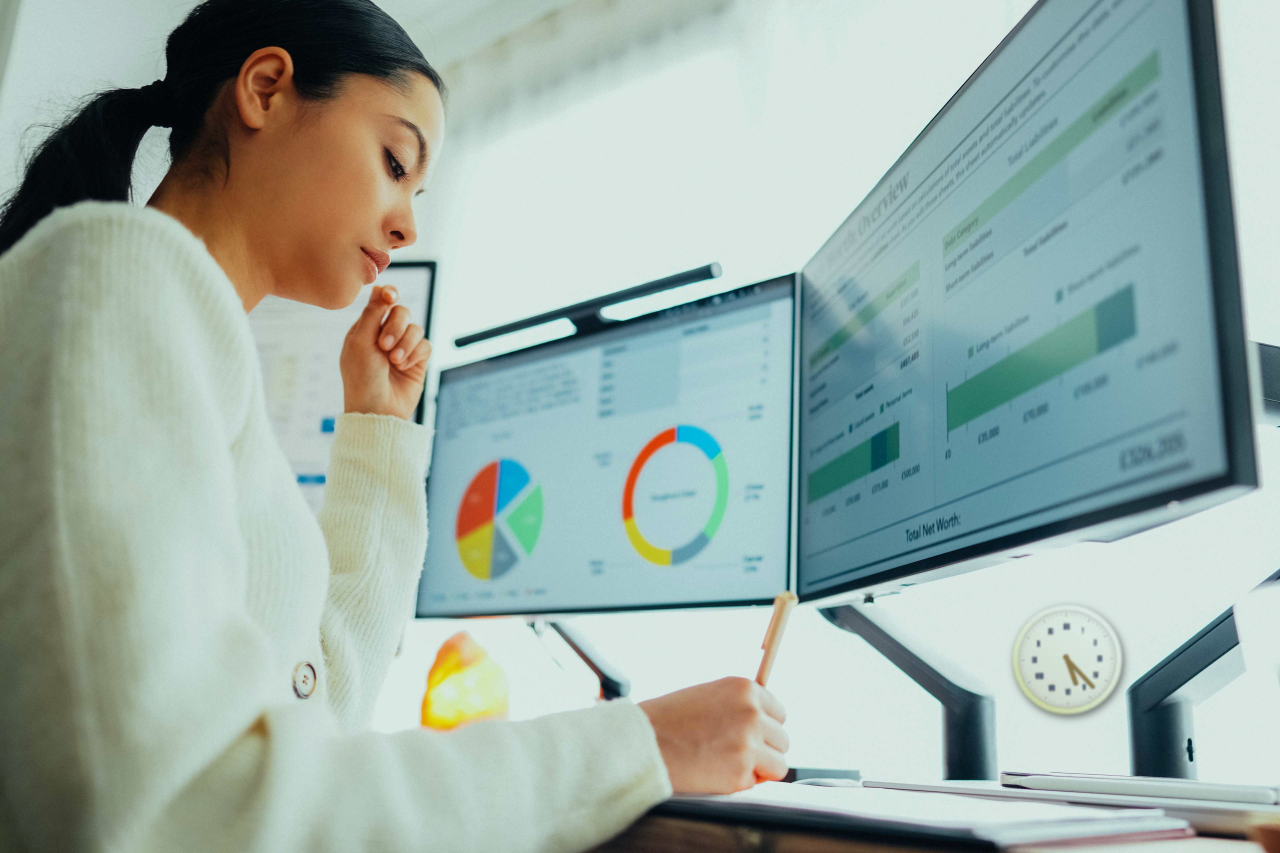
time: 5:23
